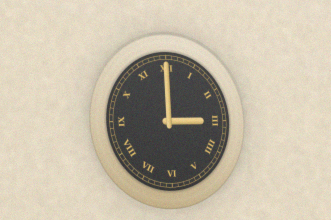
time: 3:00
